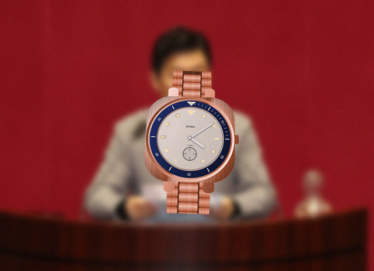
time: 4:09
